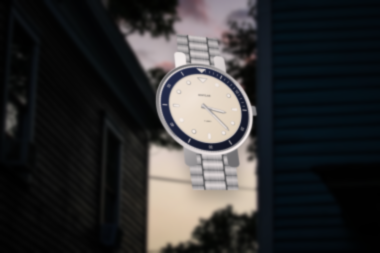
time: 3:23
